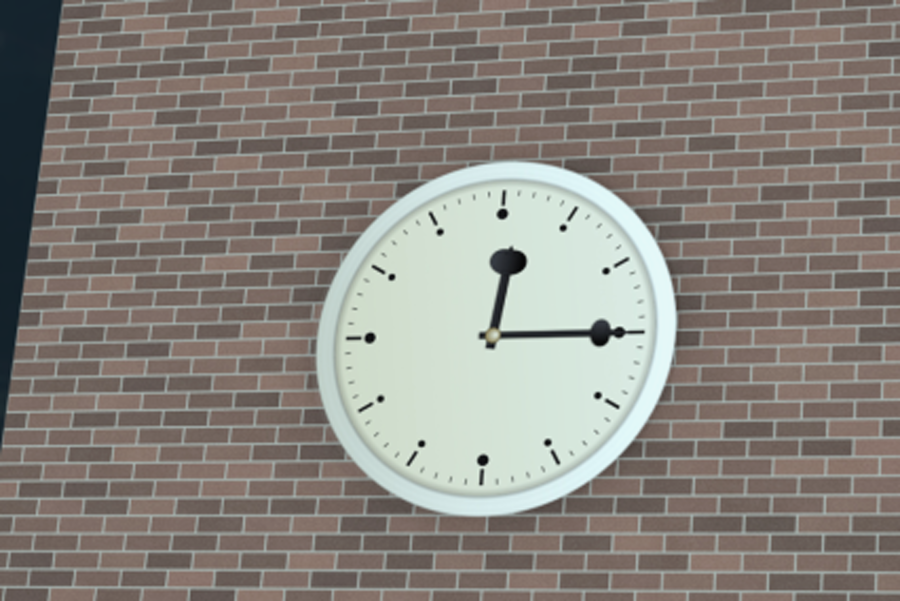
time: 12:15
